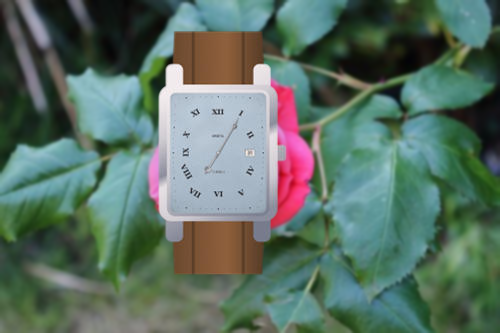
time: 7:05
